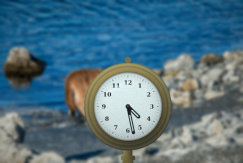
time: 4:28
